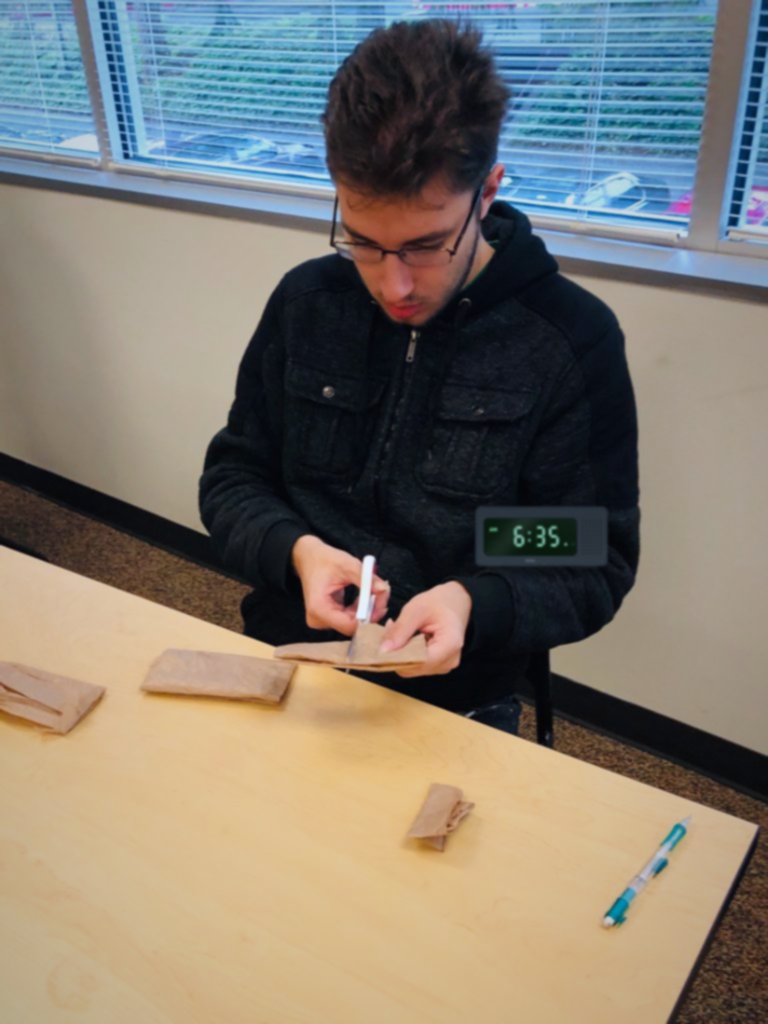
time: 6:35
